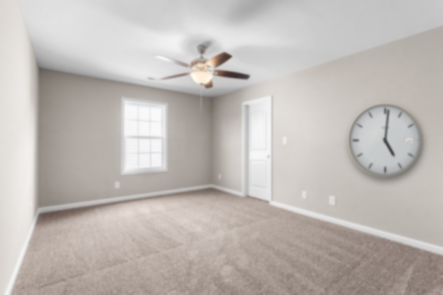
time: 5:01
